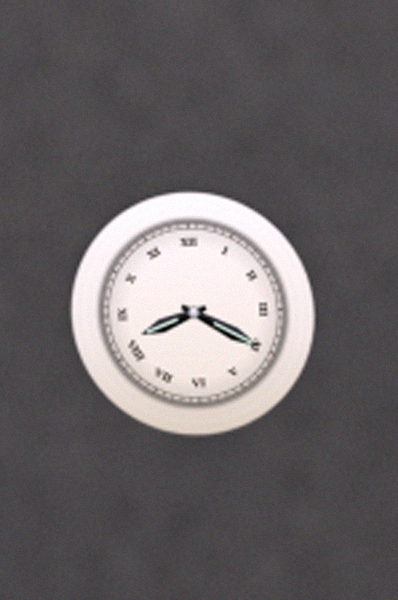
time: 8:20
